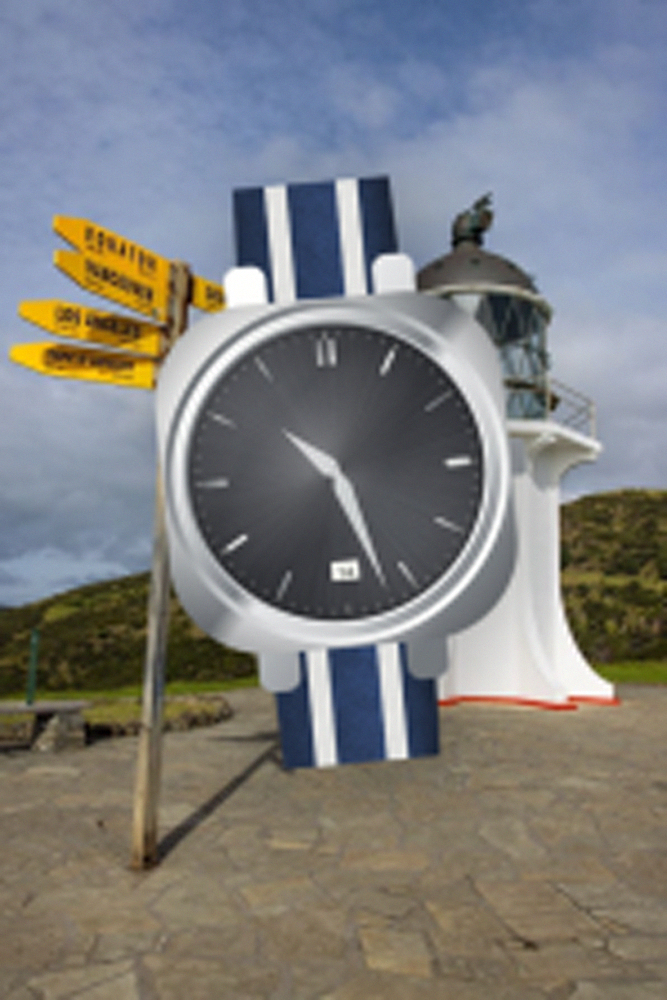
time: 10:27
